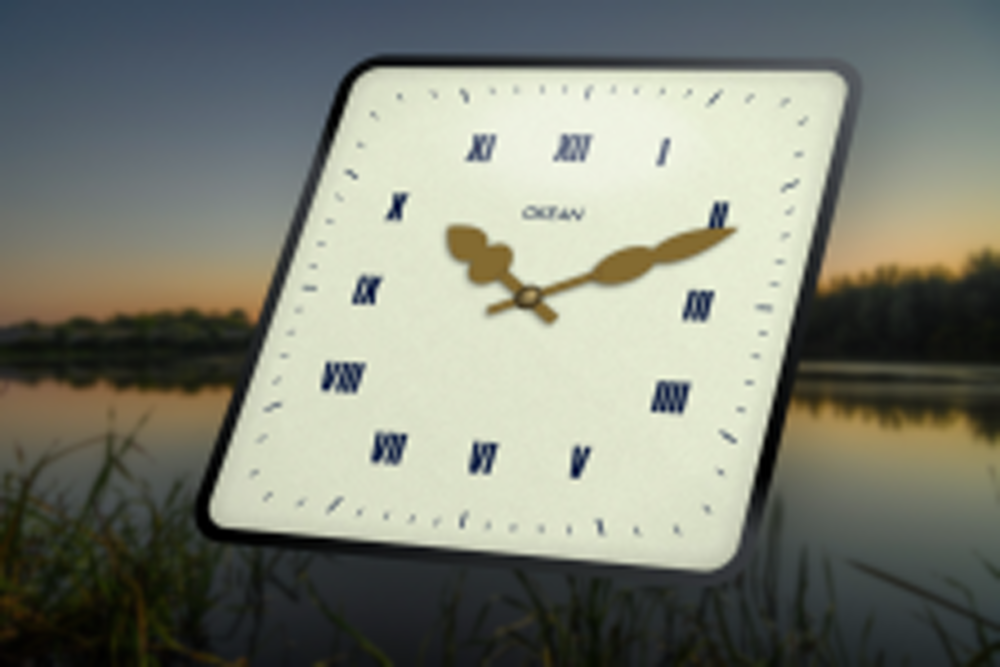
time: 10:11
